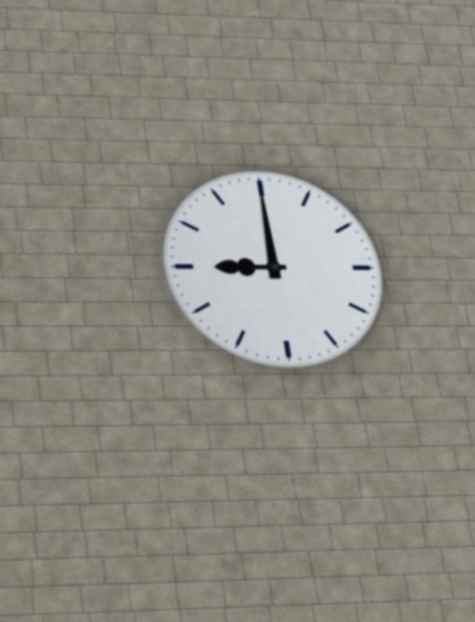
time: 9:00
